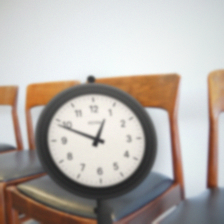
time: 12:49
